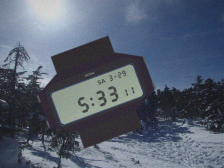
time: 5:33:11
